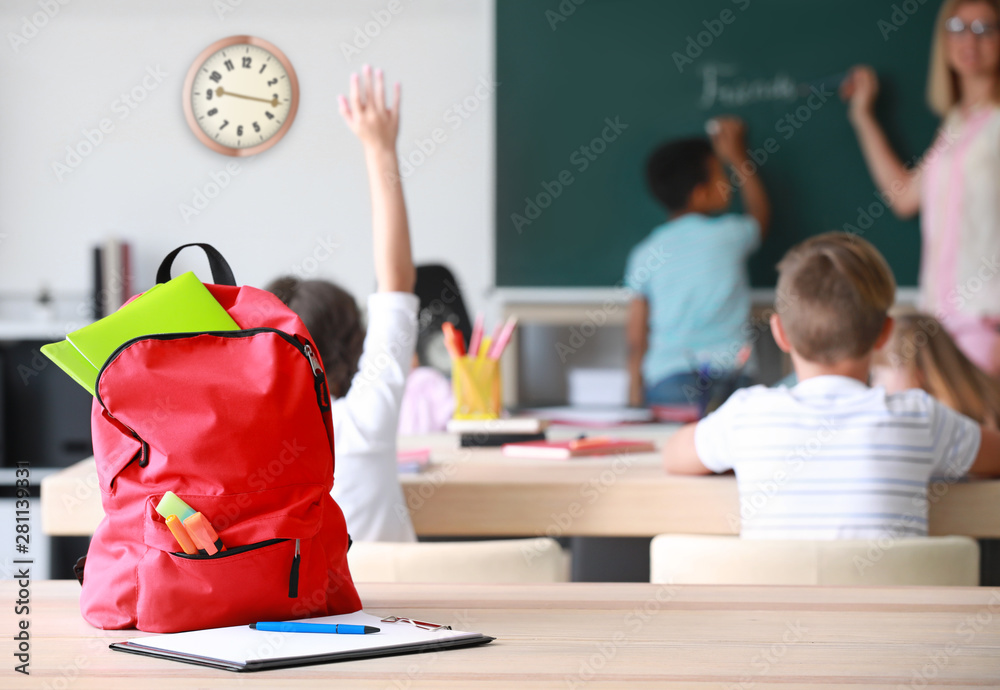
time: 9:16
